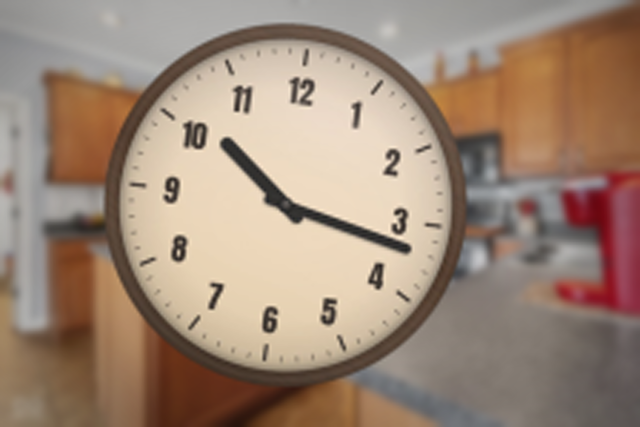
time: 10:17
